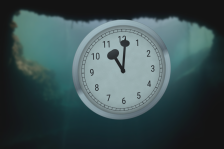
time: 11:01
